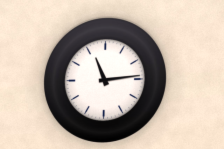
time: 11:14
